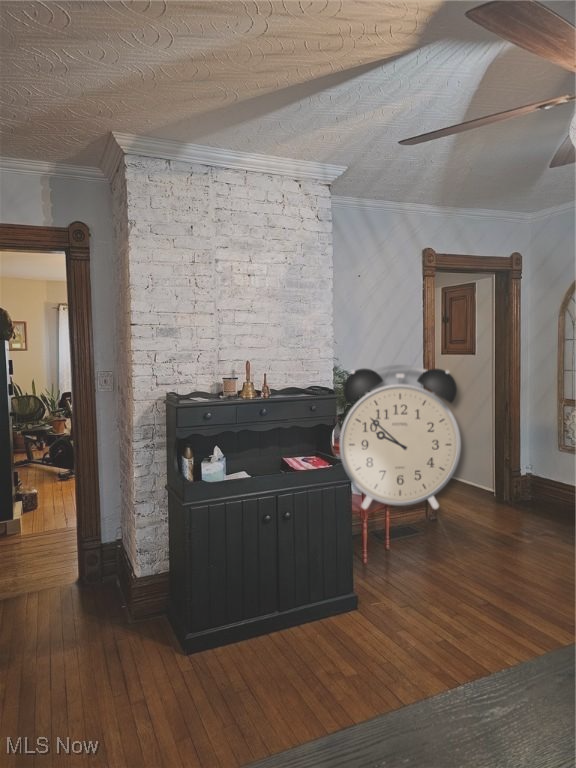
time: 9:52
